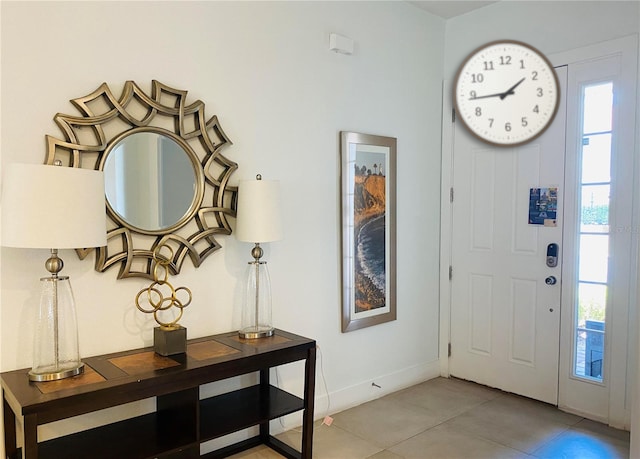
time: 1:44
